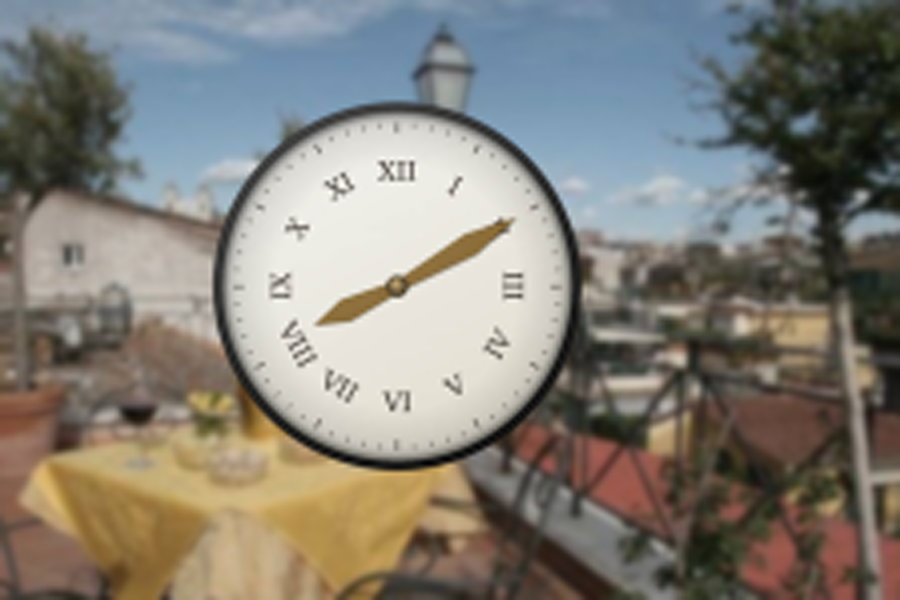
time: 8:10
